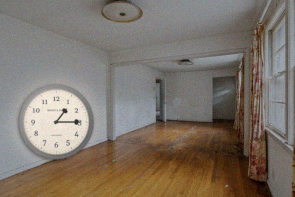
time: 1:15
